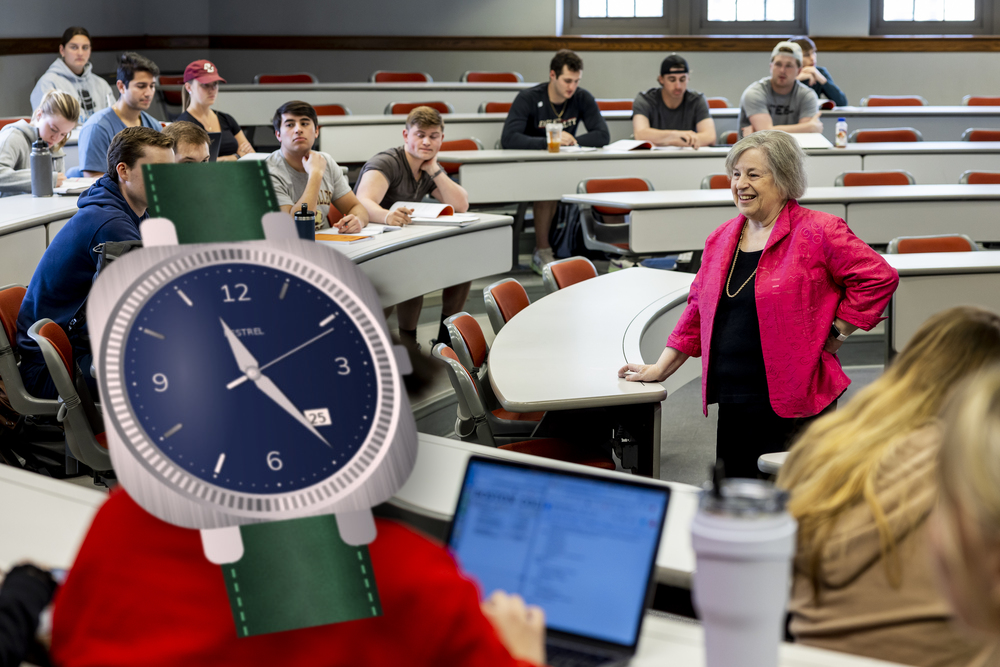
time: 11:24:11
